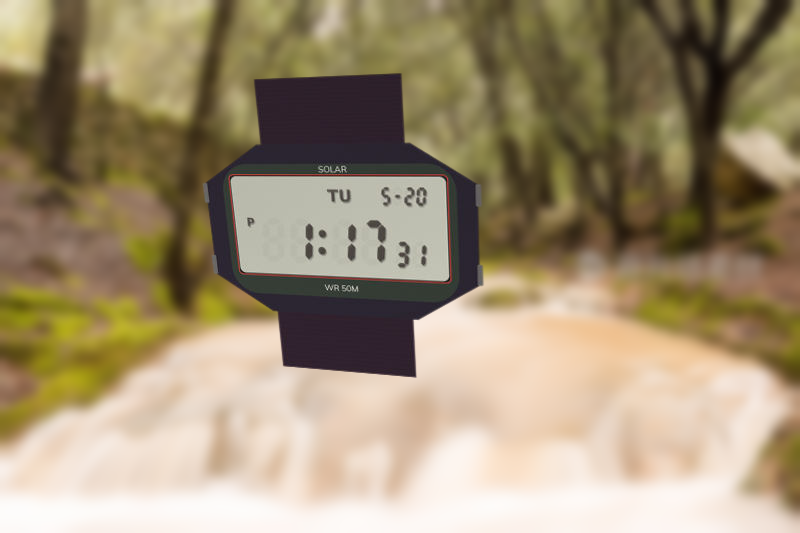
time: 1:17:31
